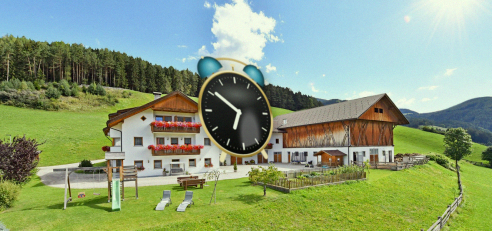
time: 6:51
